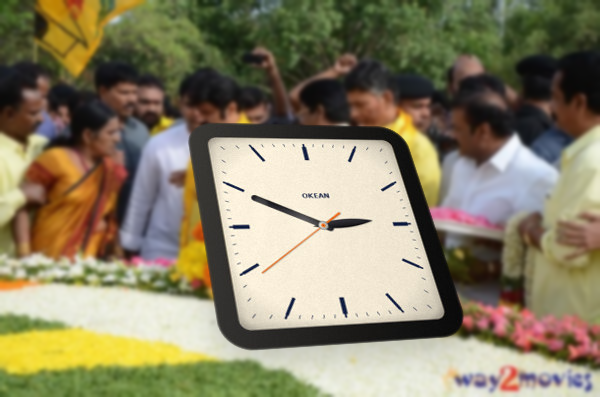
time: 2:49:39
